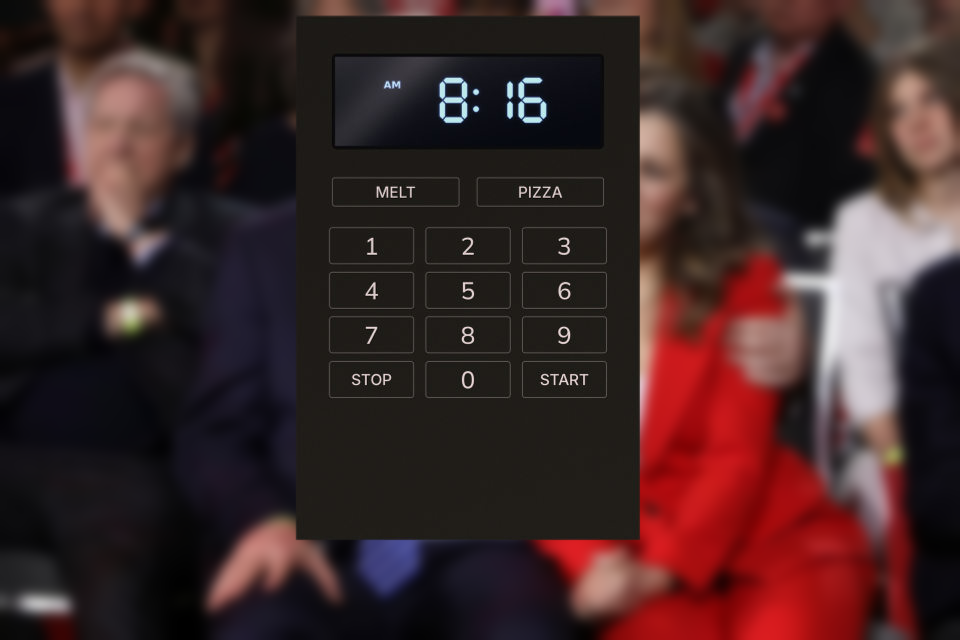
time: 8:16
